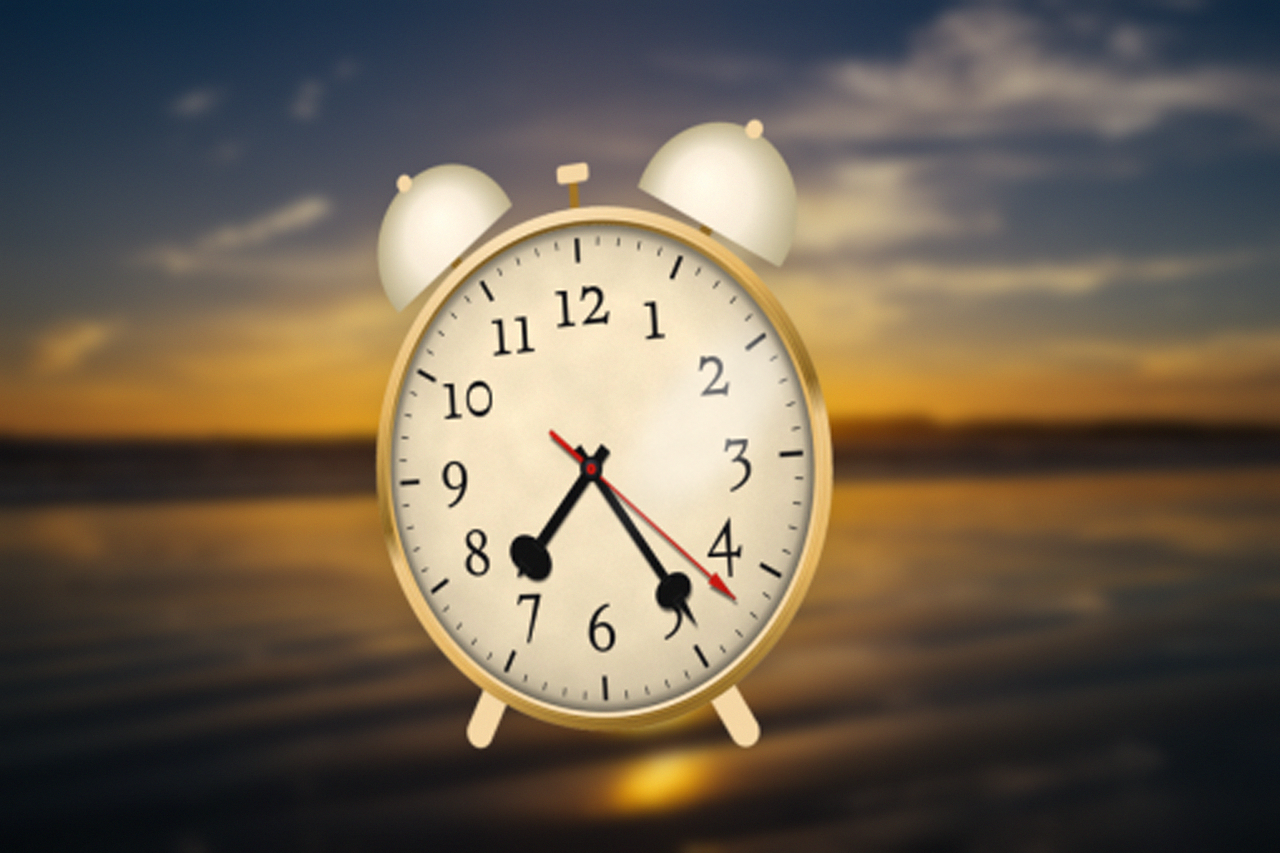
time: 7:24:22
